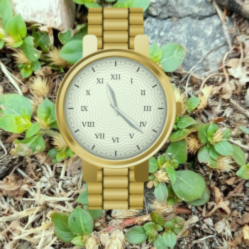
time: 11:22
